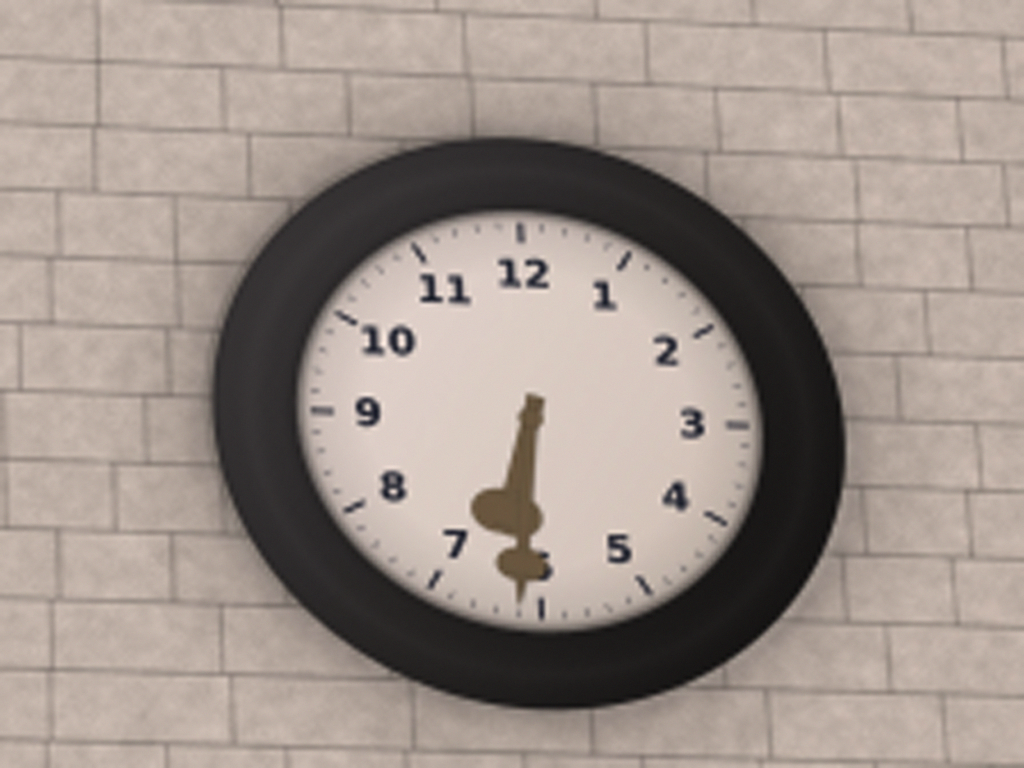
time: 6:31
